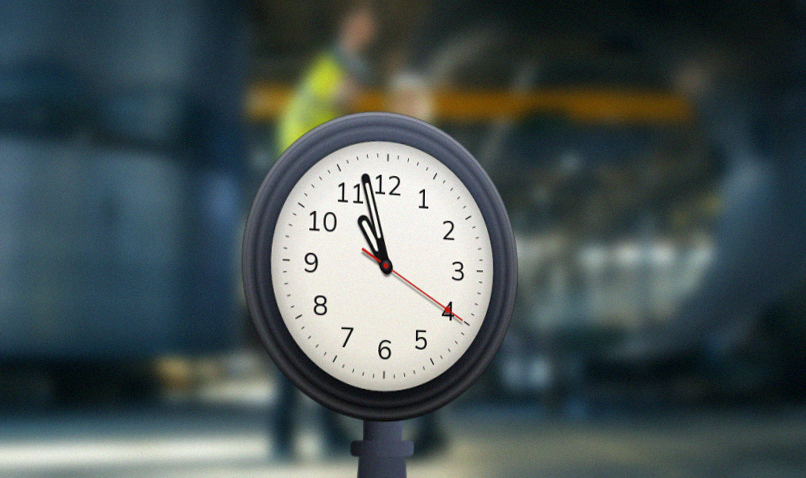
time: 10:57:20
